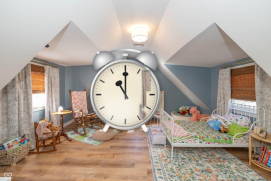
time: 11:00
